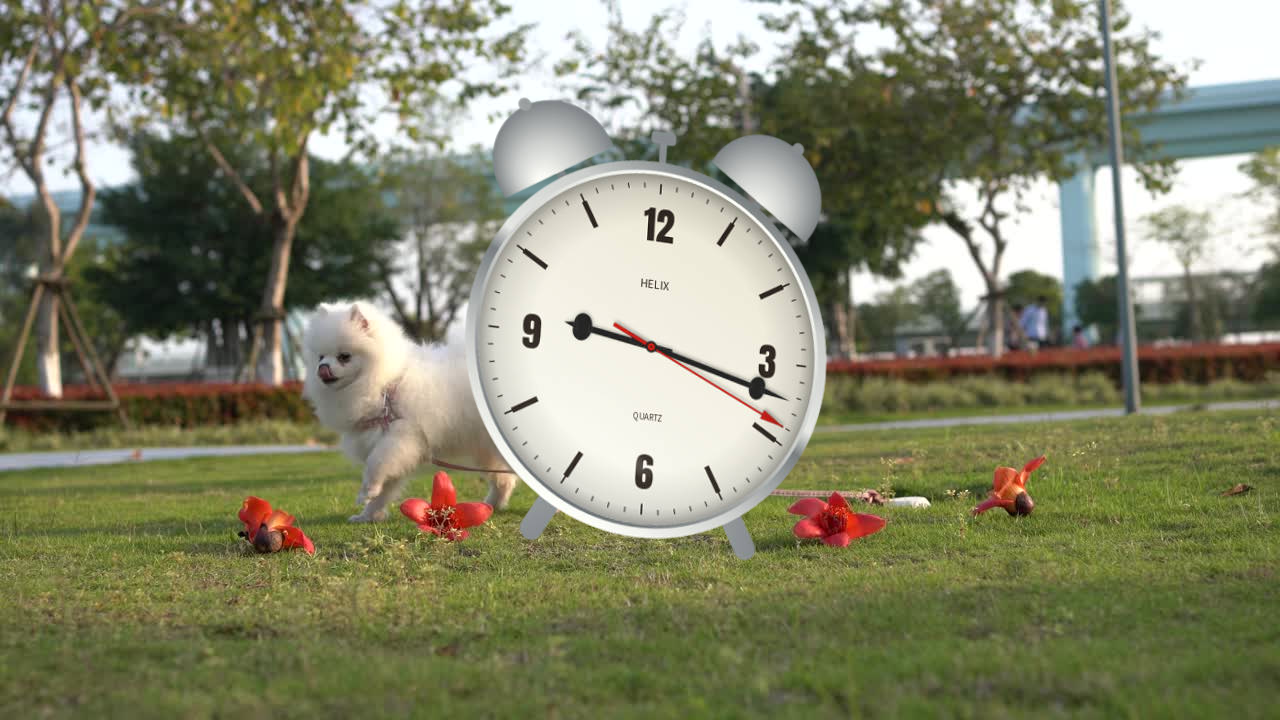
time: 9:17:19
